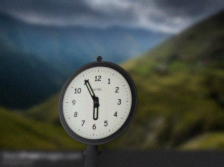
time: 5:55
